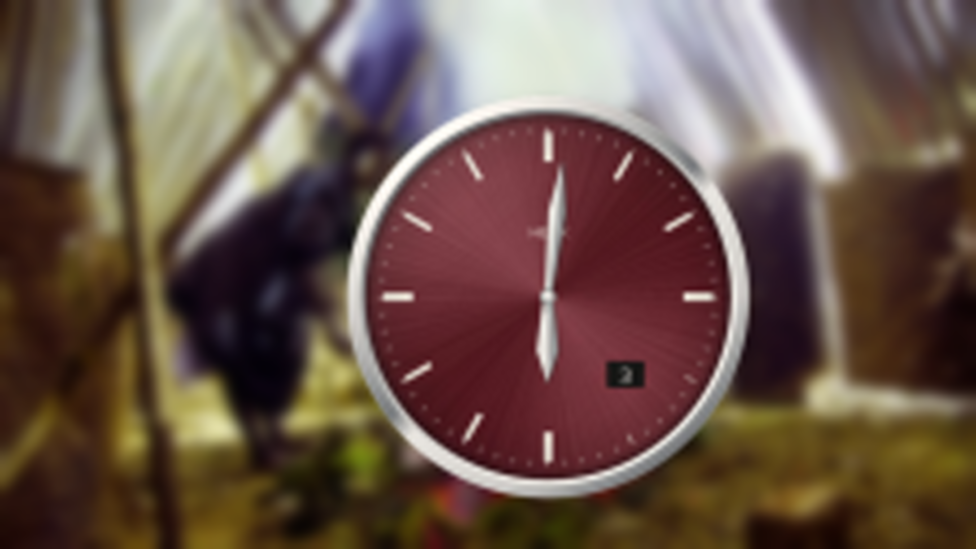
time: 6:01
